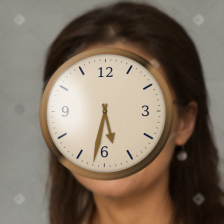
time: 5:32
